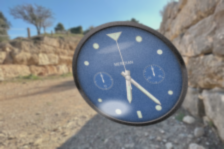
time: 6:24
